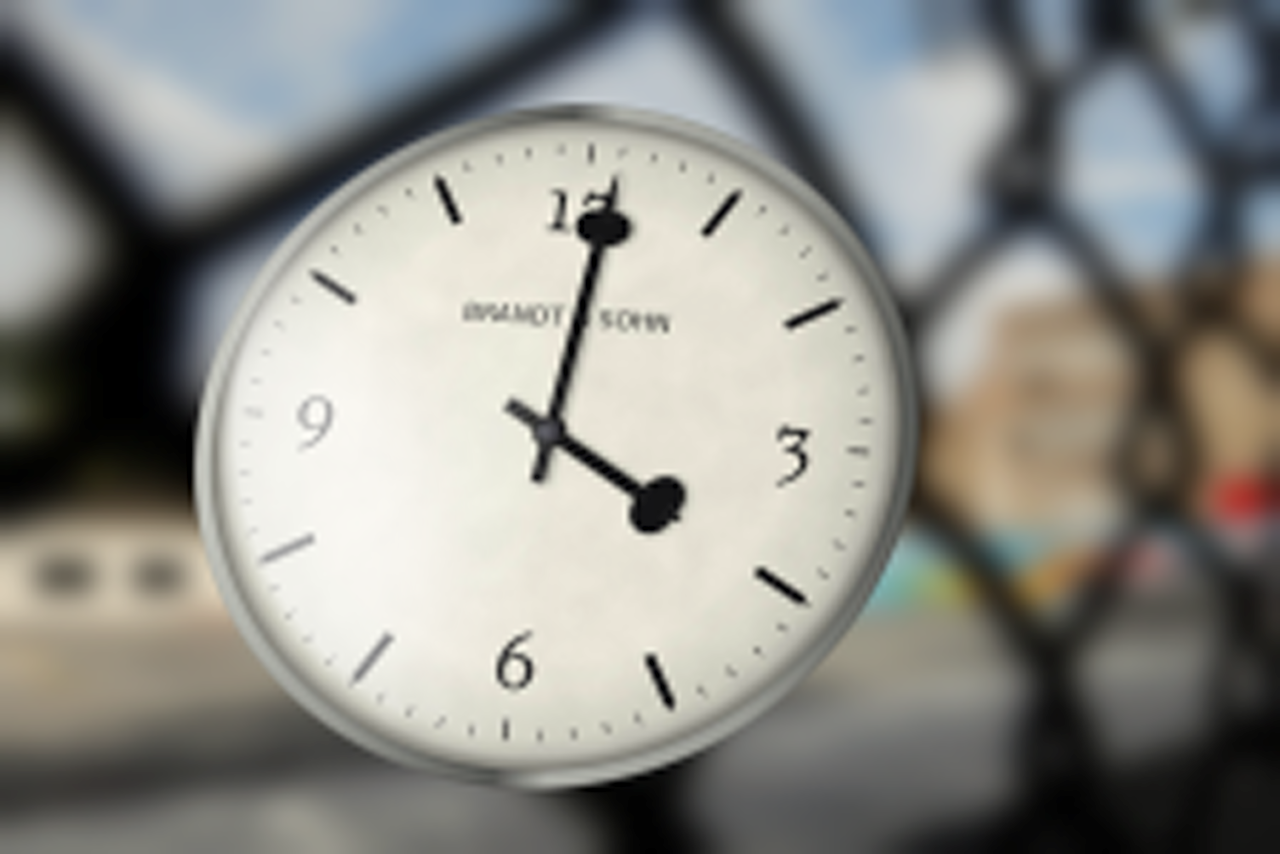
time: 4:01
